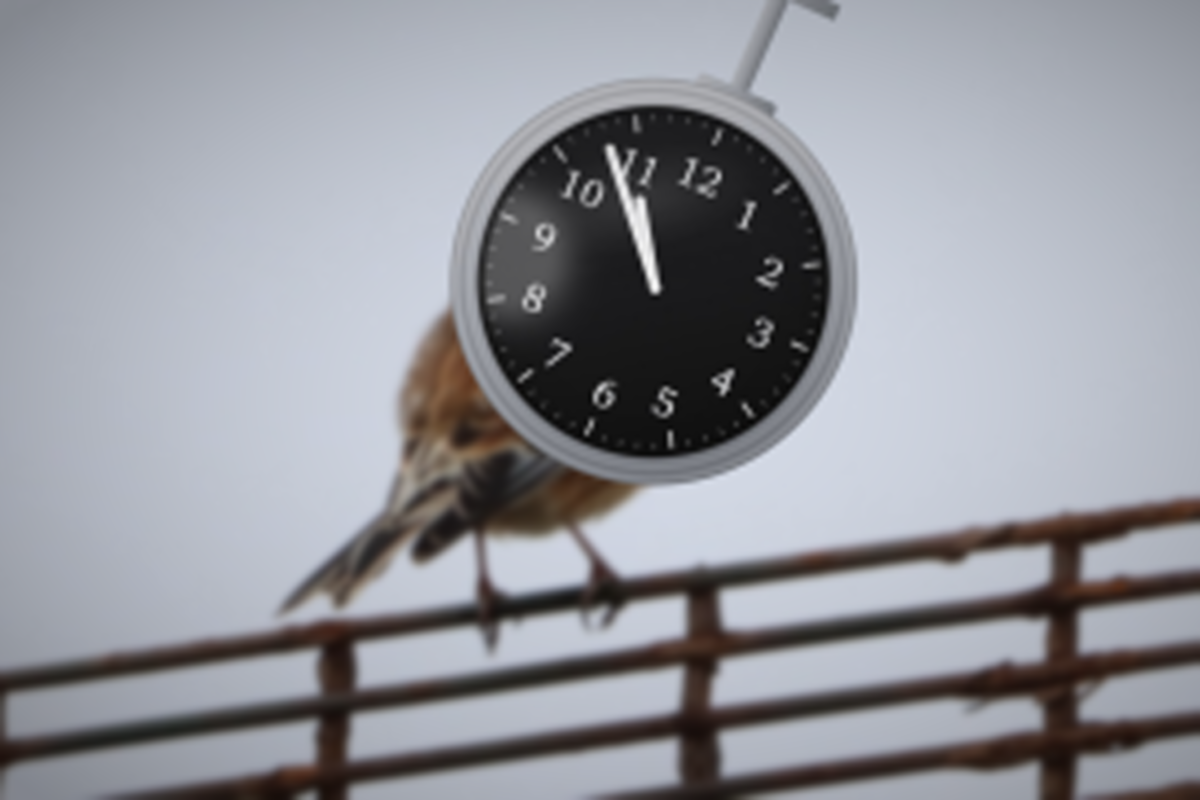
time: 10:53
